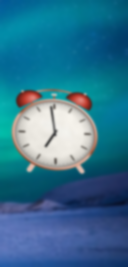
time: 6:59
